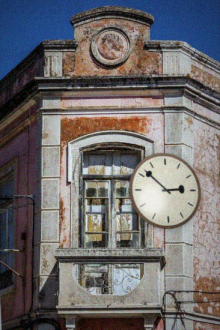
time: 2:52
